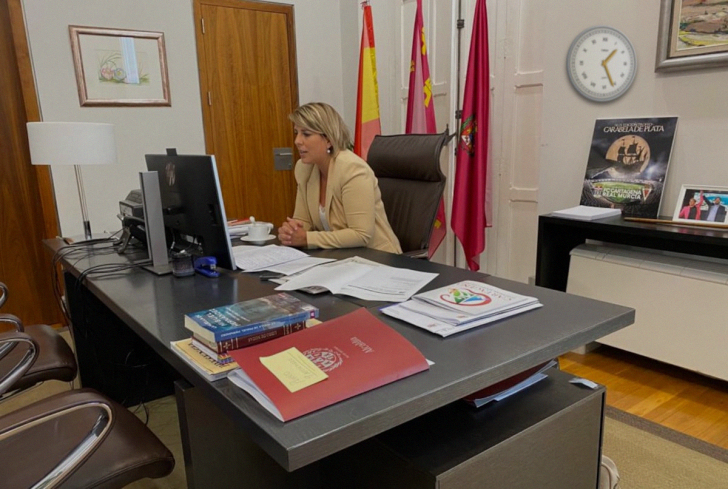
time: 1:26
